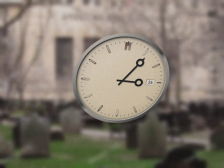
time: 3:06
